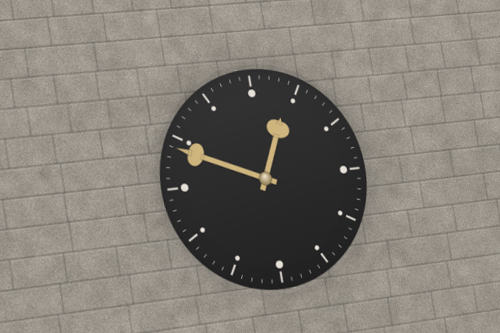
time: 12:49
